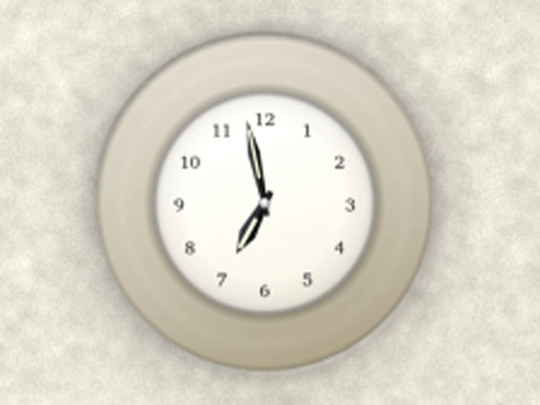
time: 6:58
